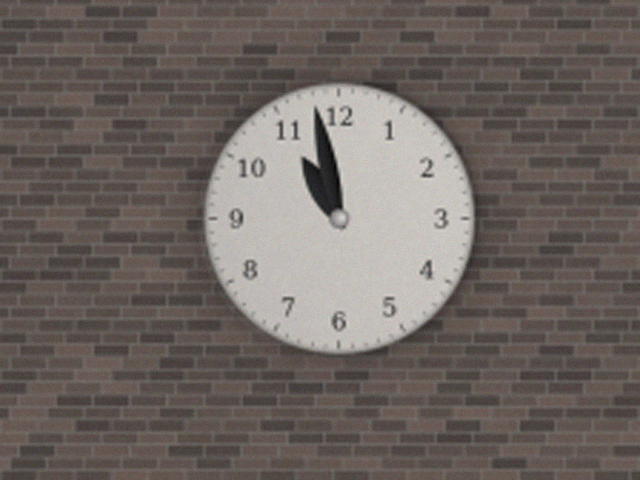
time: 10:58
